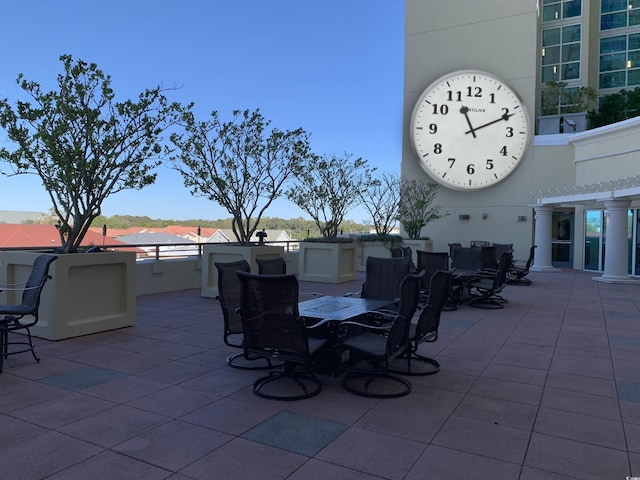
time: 11:11
